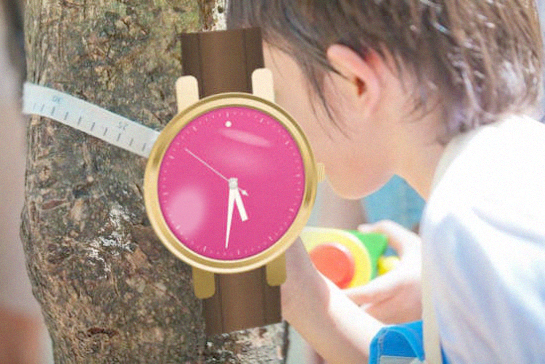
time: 5:31:52
